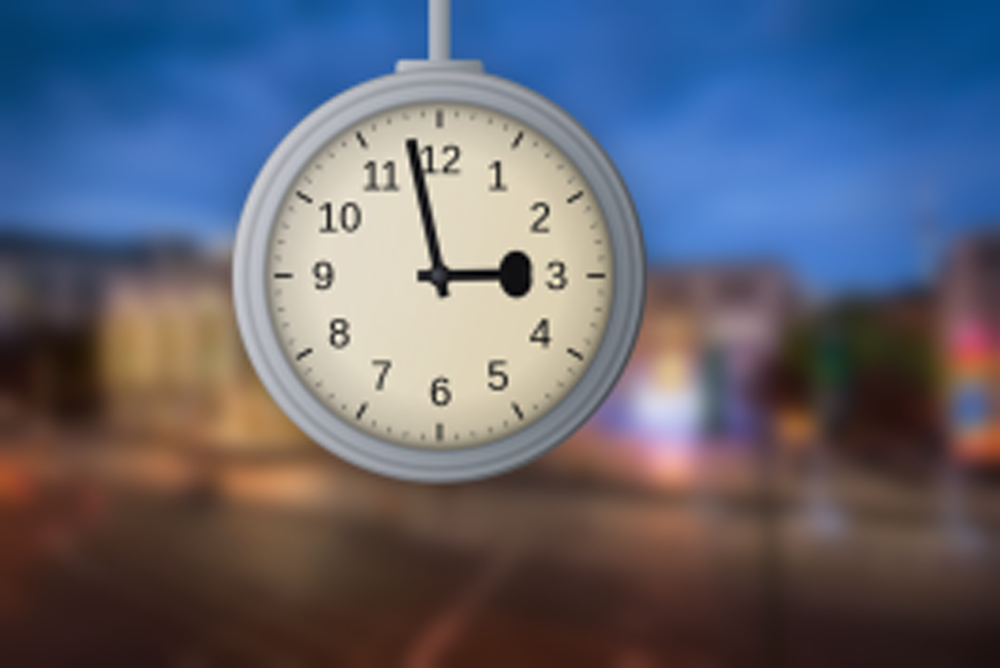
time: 2:58
